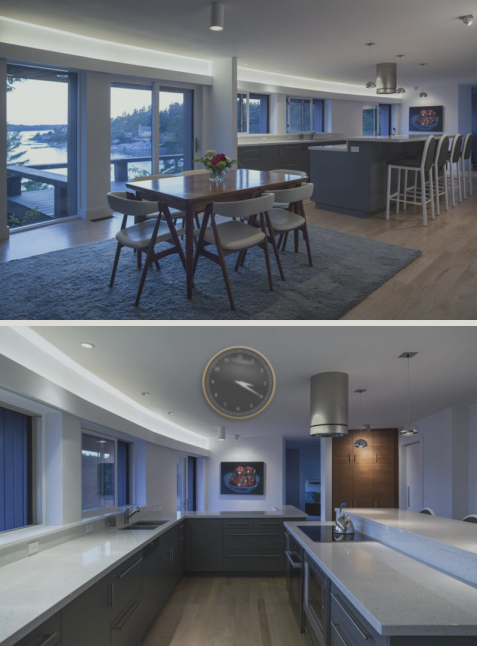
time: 3:20
